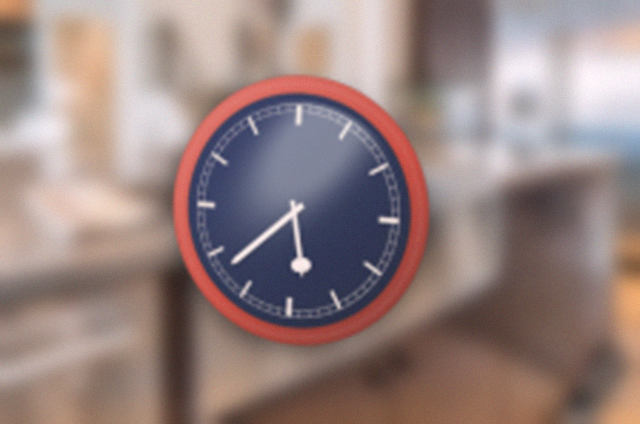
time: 5:38
